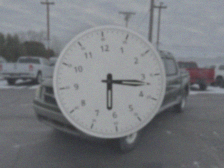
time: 6:17
